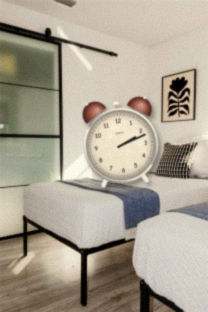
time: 2:12
